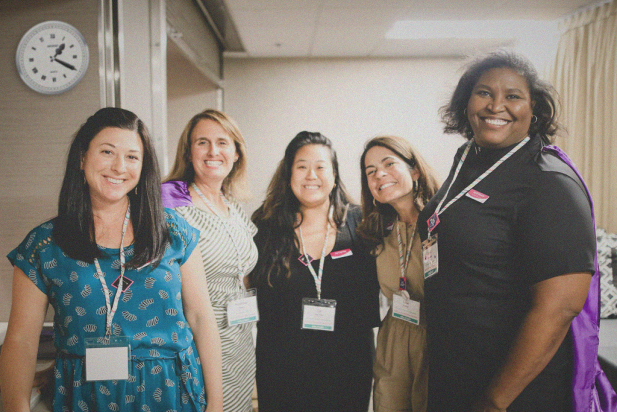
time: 1:20
